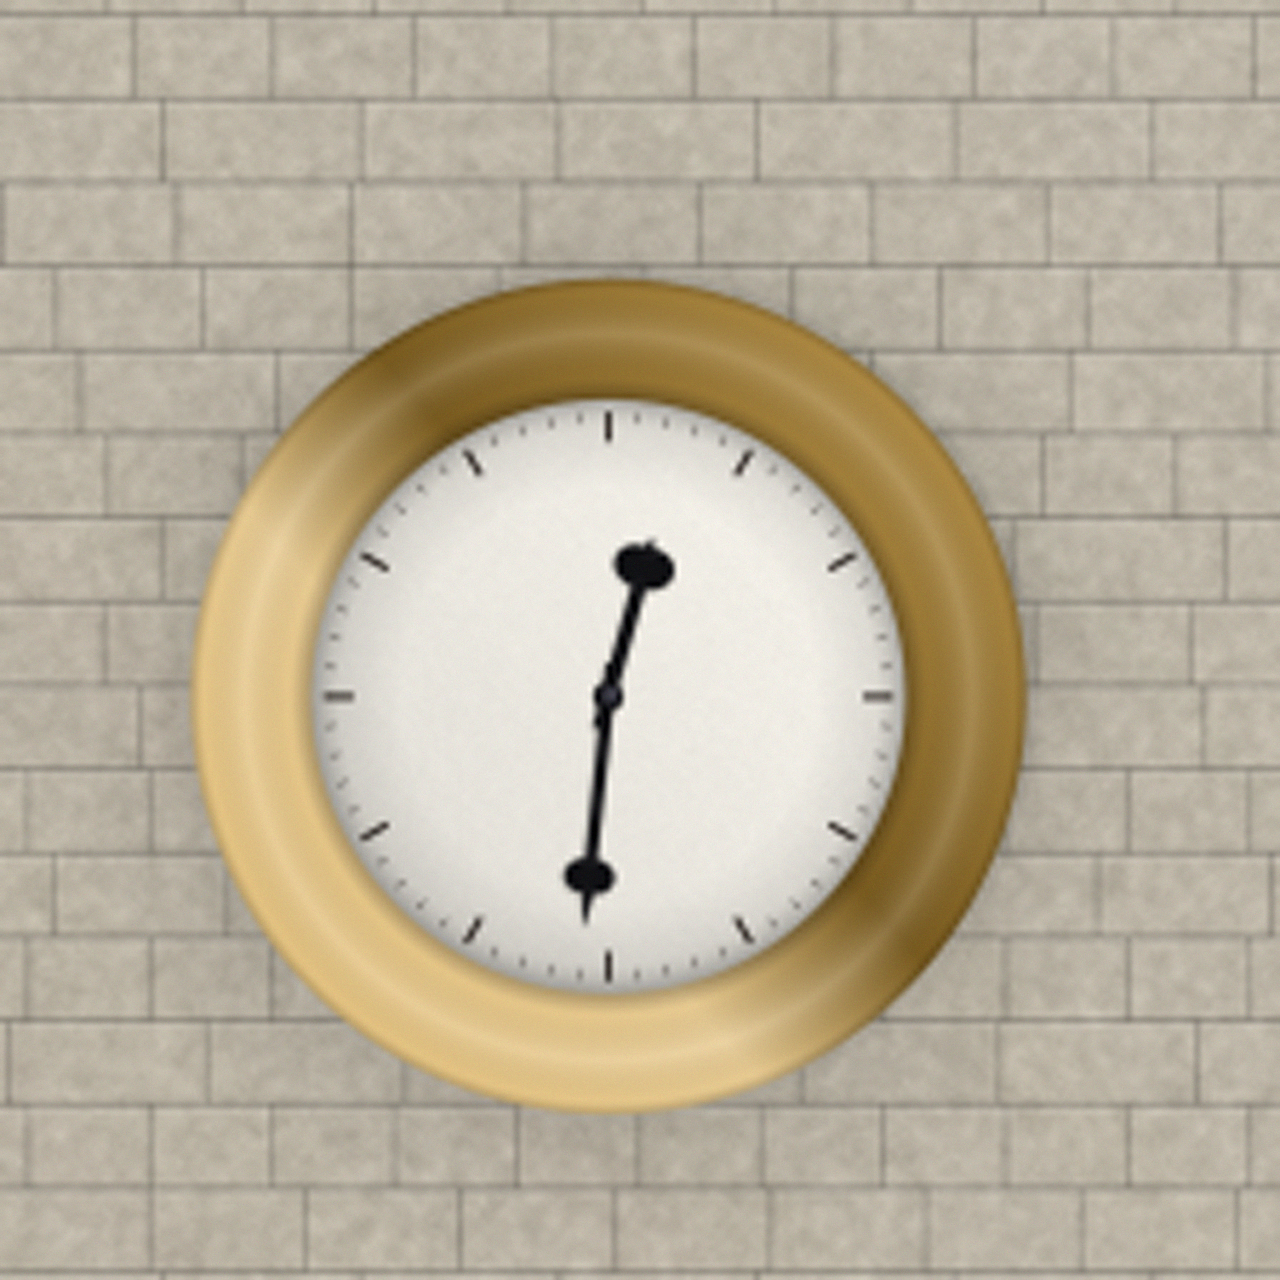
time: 12:31
